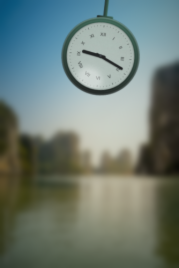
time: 9:19
